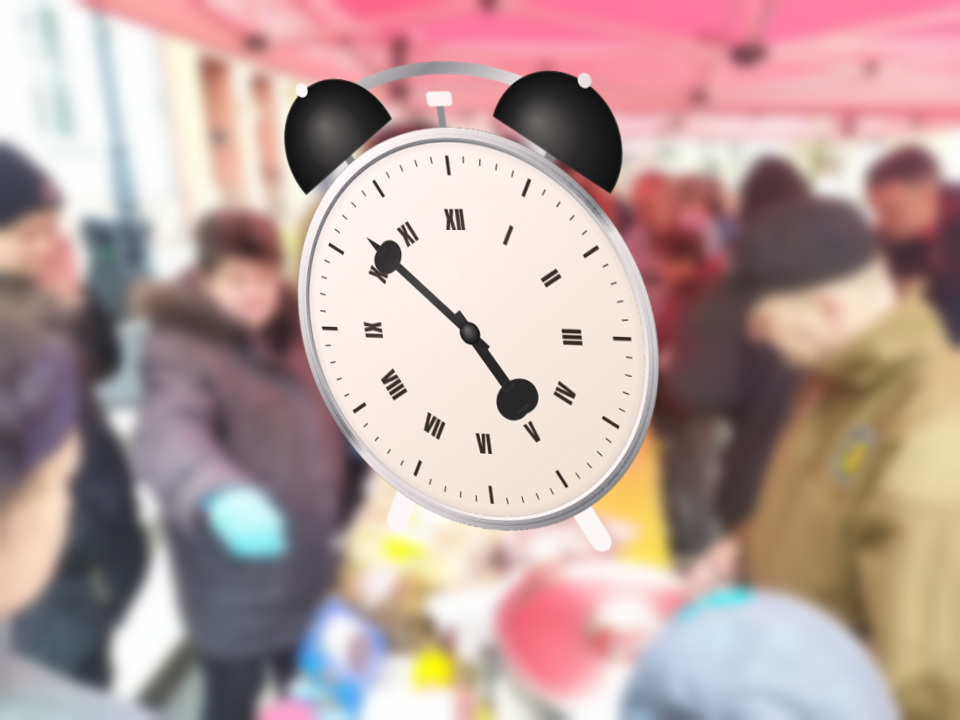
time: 4:52
